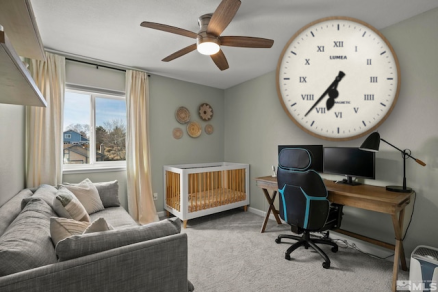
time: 6:37
